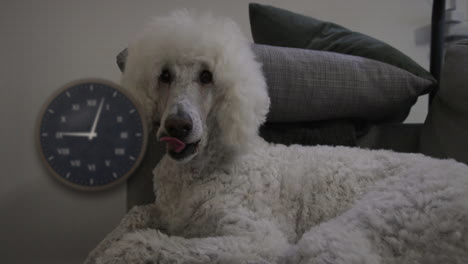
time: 9:03
